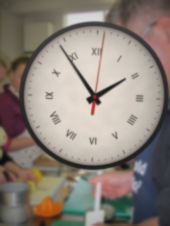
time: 1:54:01
